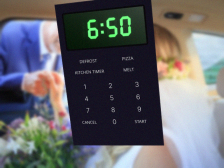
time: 6:50
